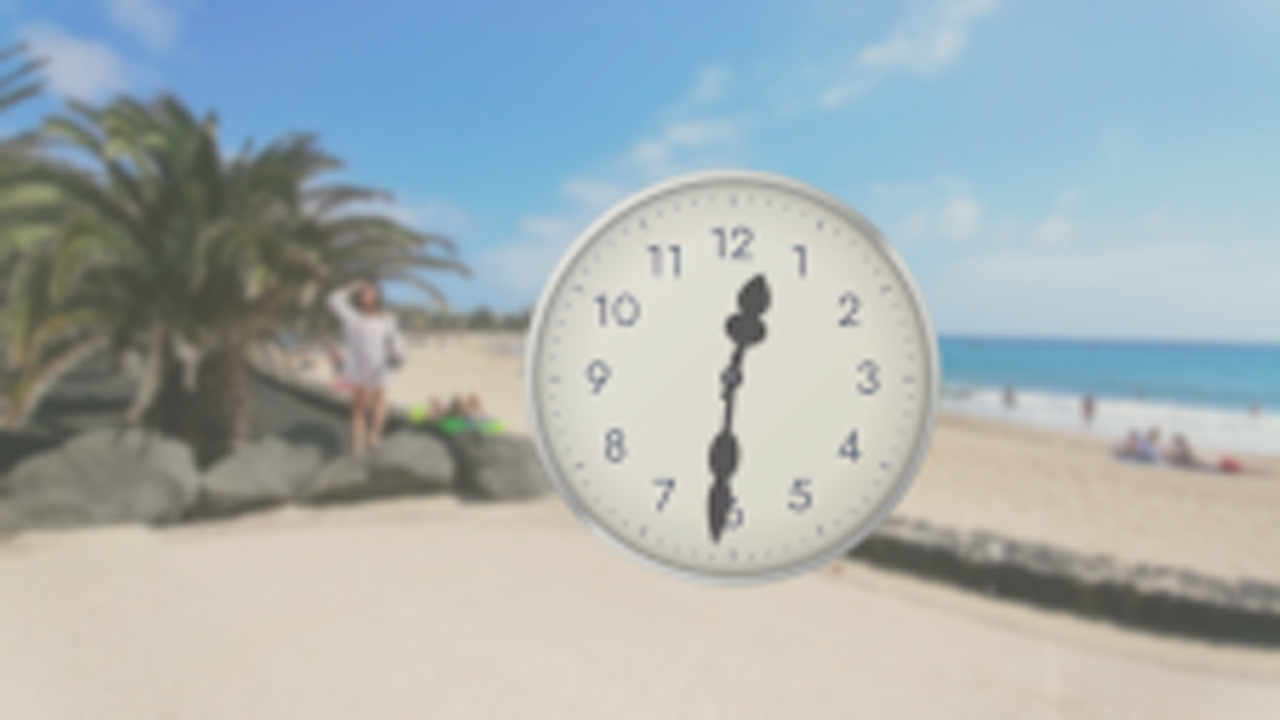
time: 12:31
